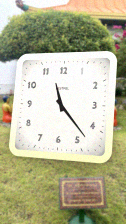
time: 11:23
